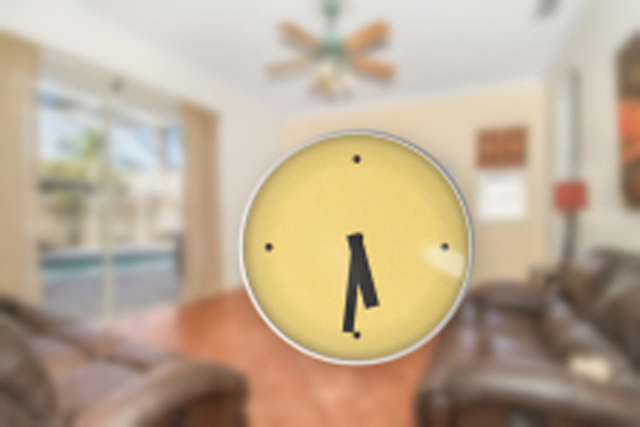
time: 5:31
